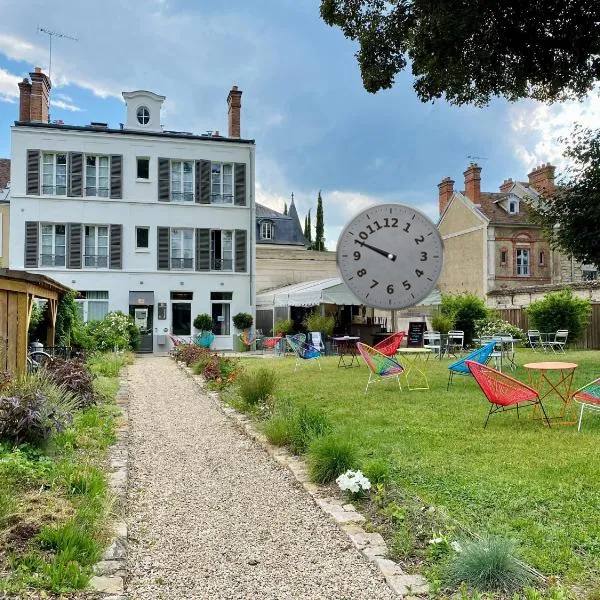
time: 9:49
